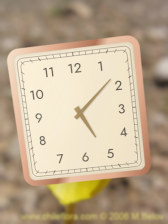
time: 5:08
